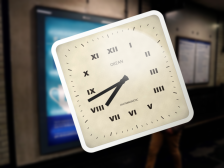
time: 7:43
